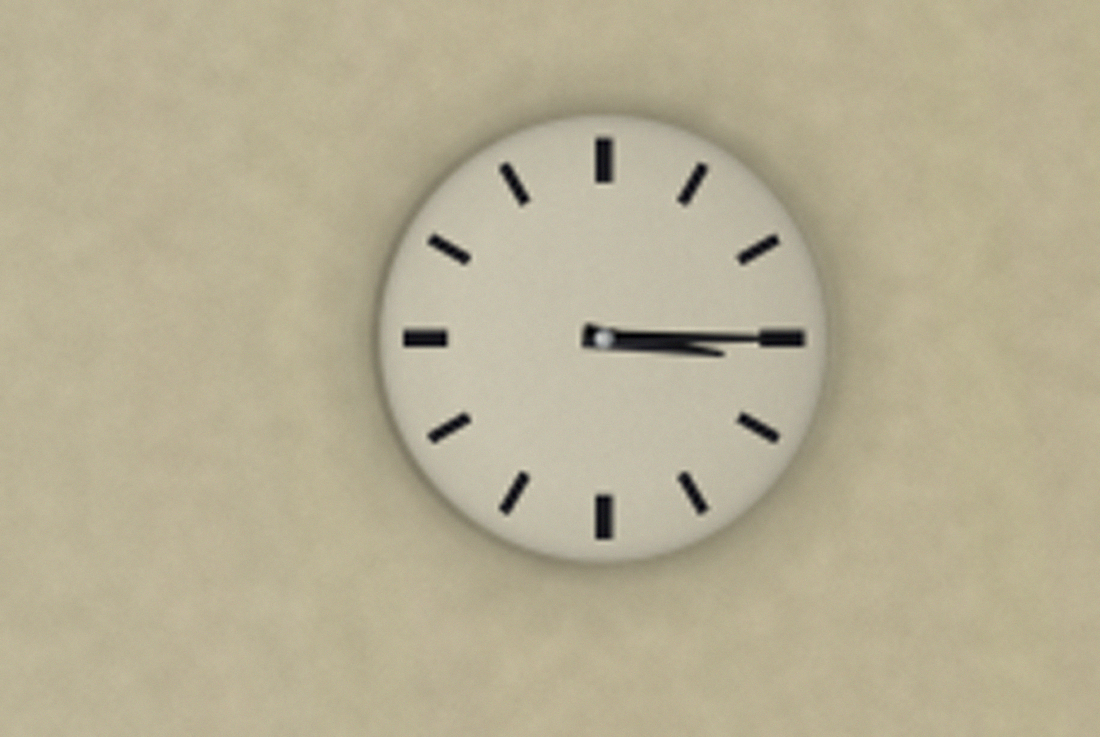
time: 3:15
